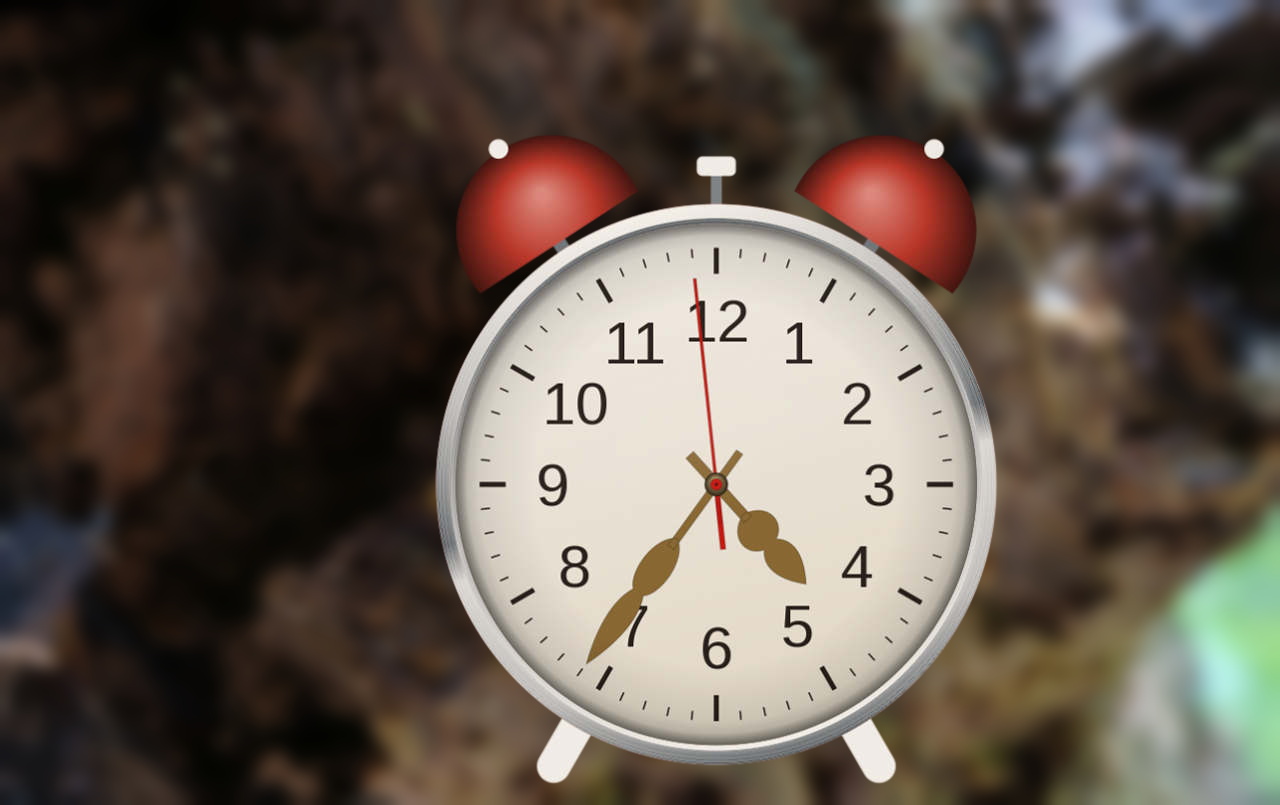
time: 4:35:59
